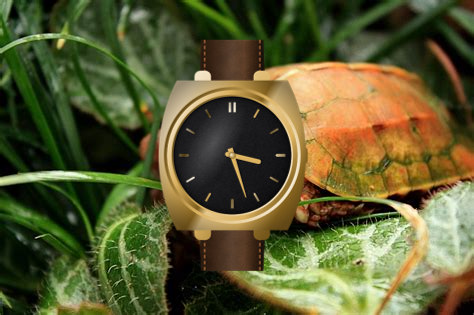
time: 3:27
